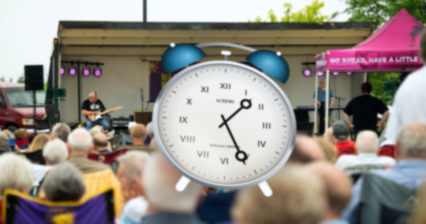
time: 1:26
